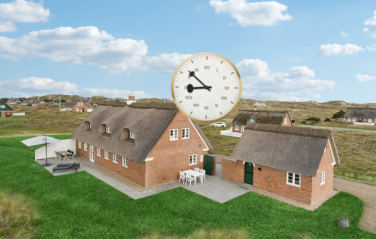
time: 8:52
